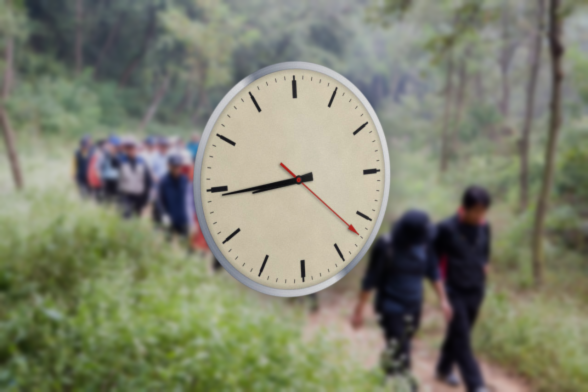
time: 8:44:22
